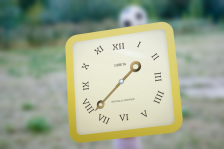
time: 1:38
